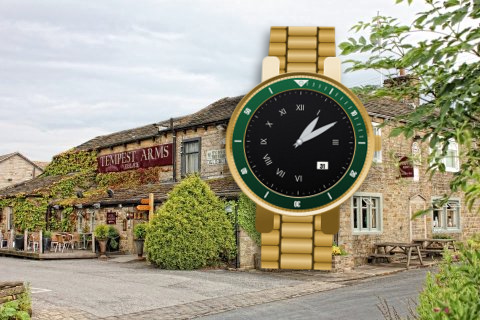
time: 1:10
